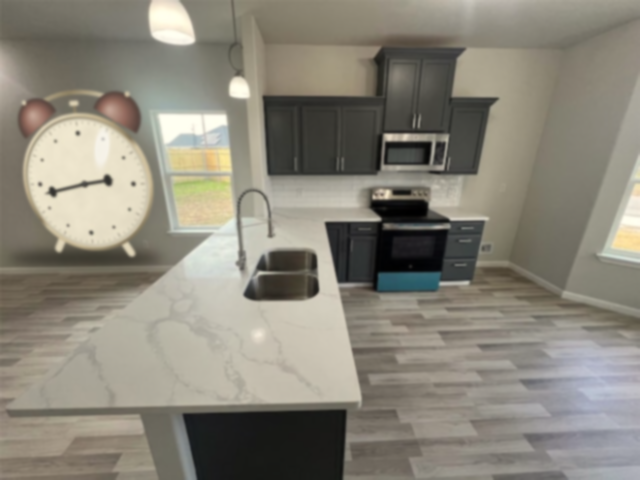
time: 2:43
